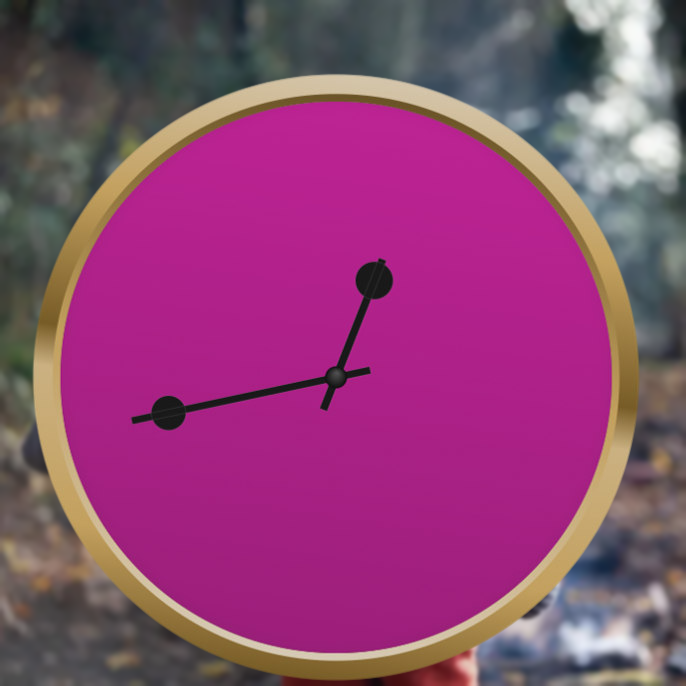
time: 12:43
